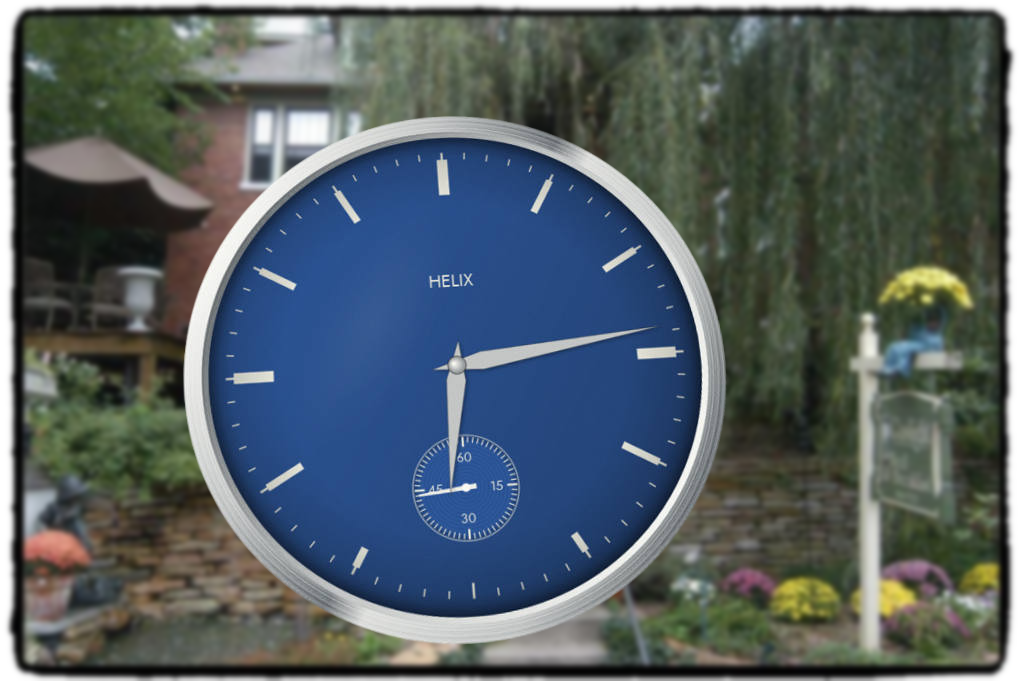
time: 6:13:44
